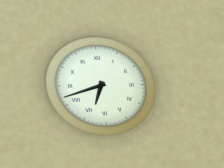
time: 6:42
